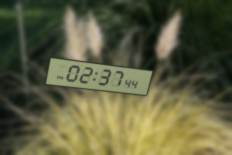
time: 2:37:44
